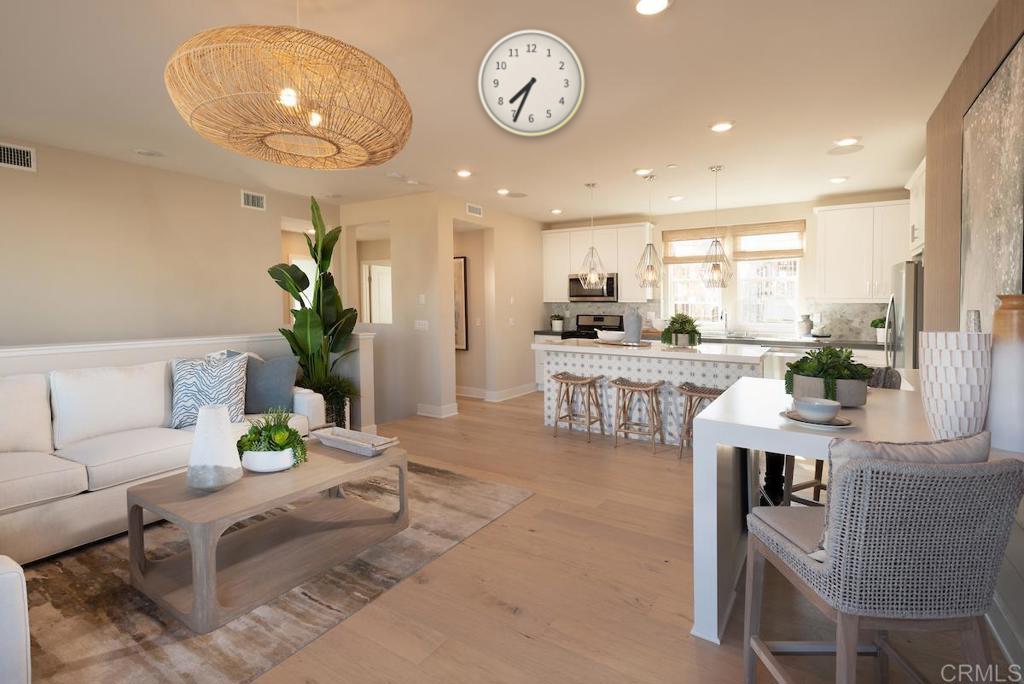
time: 7:34
